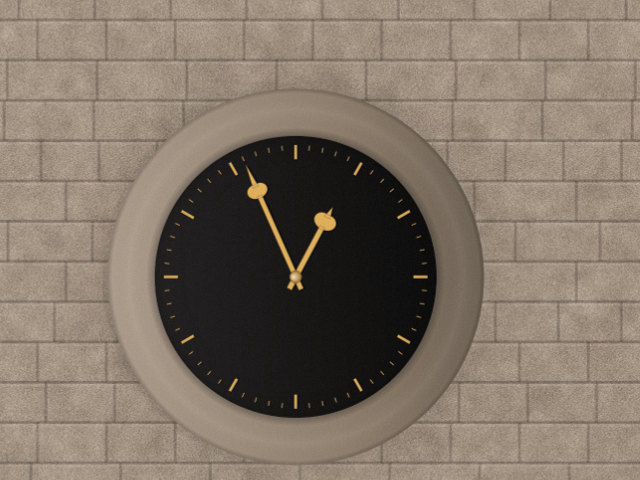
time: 12:56
